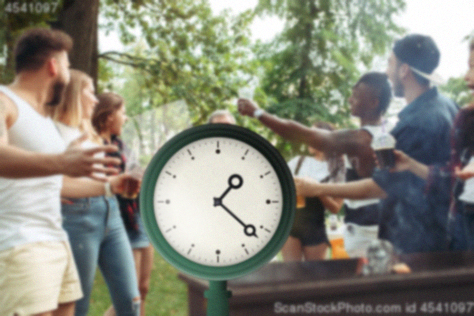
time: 1:22
